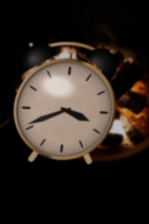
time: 3:41
